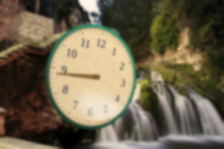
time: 8:44
